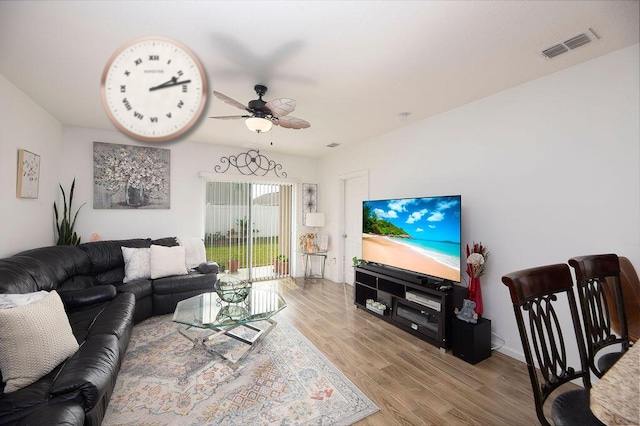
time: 2:13
